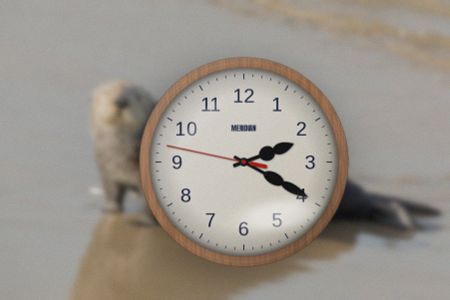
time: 2:19:47
